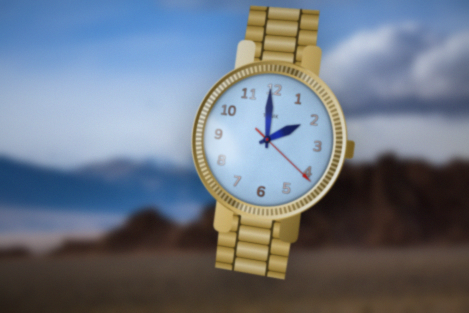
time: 1:59:21
